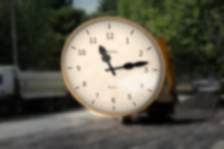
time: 11:13
